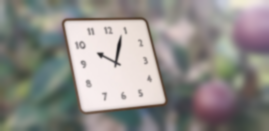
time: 10:04
